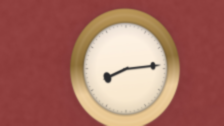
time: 8:14
